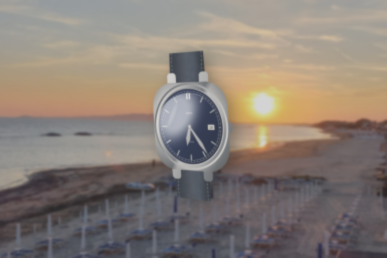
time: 6:24
